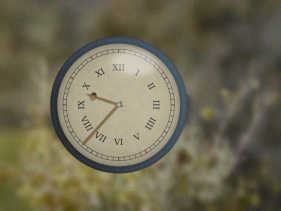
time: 9:37
